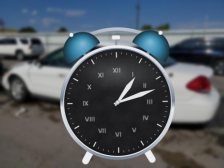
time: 1:12
